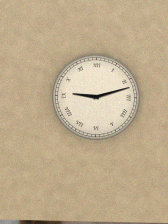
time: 9:12
